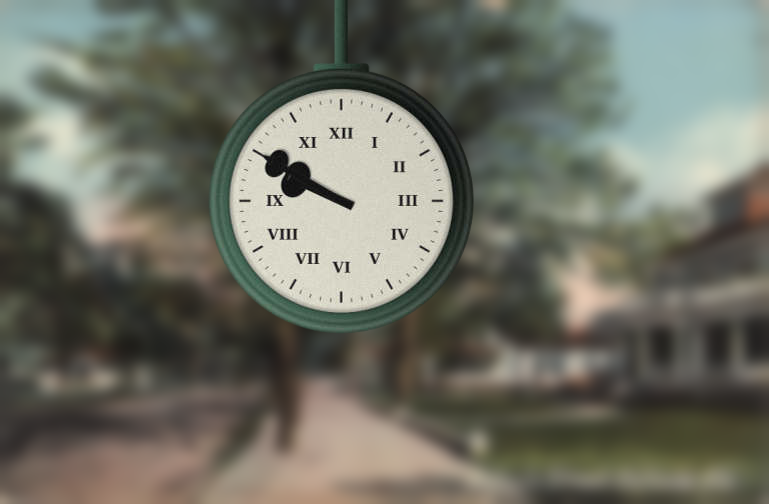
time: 9:50
